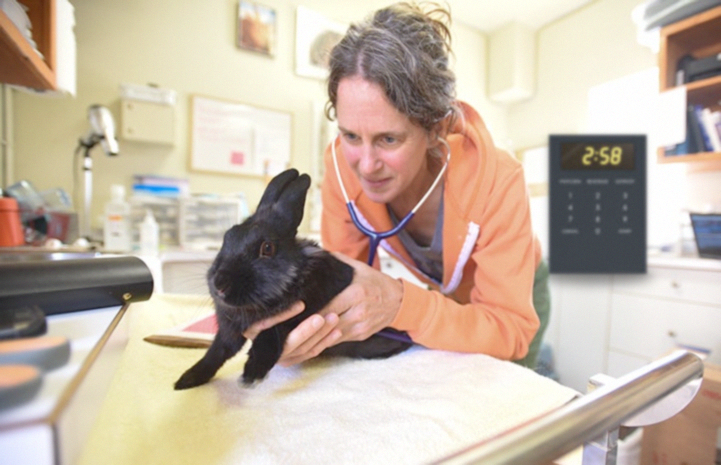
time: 2:58
